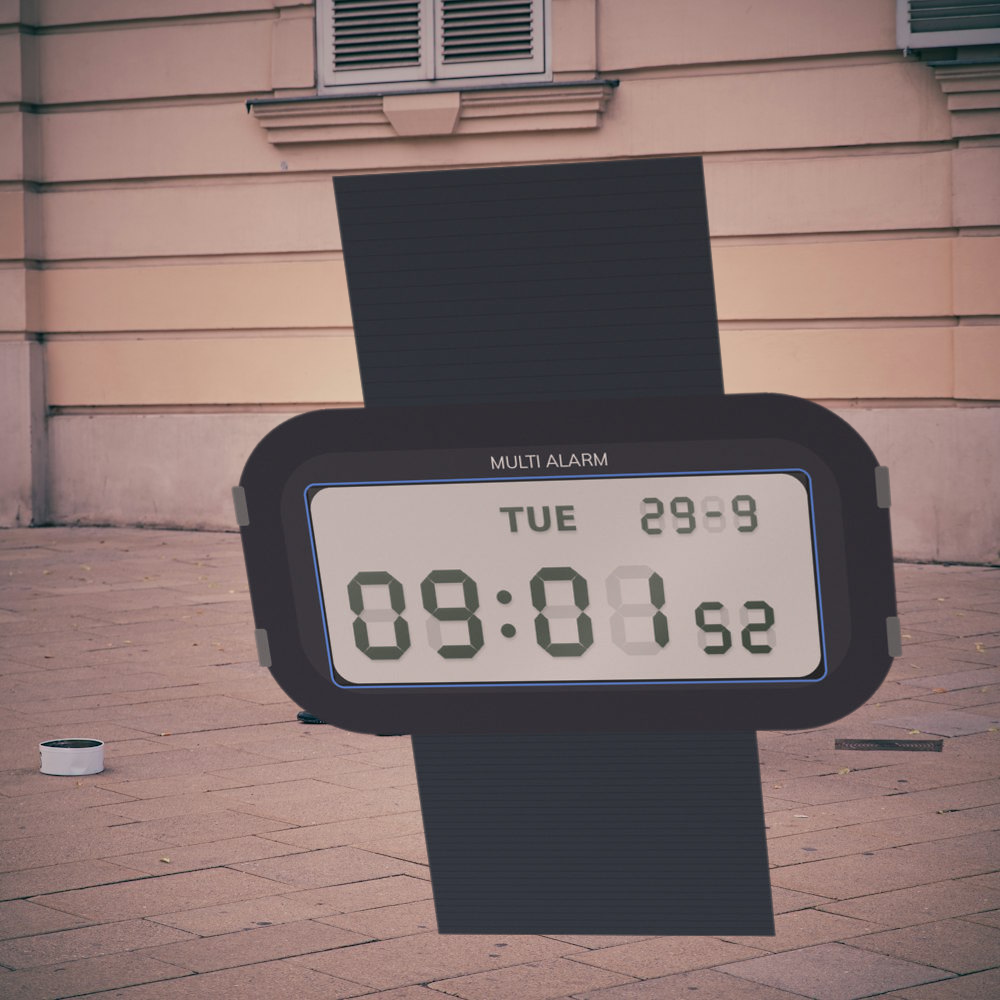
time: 9:01:52
